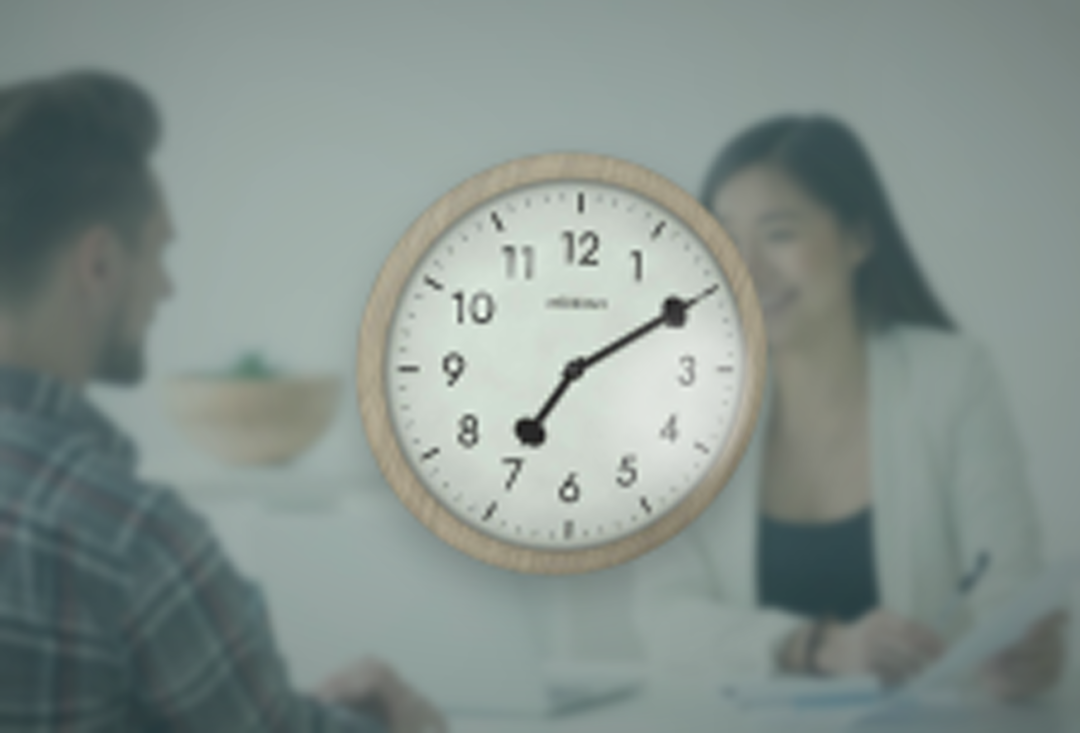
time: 7:10
